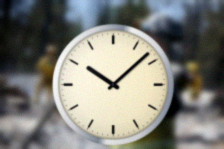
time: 10:08
